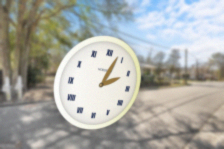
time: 2:03
